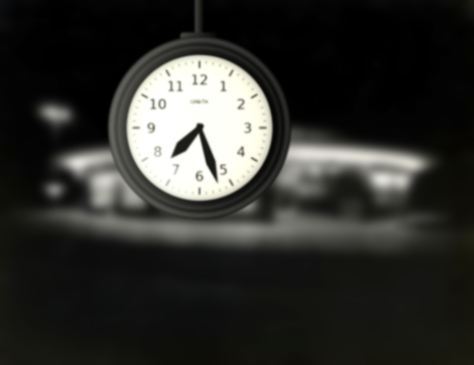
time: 7:27
